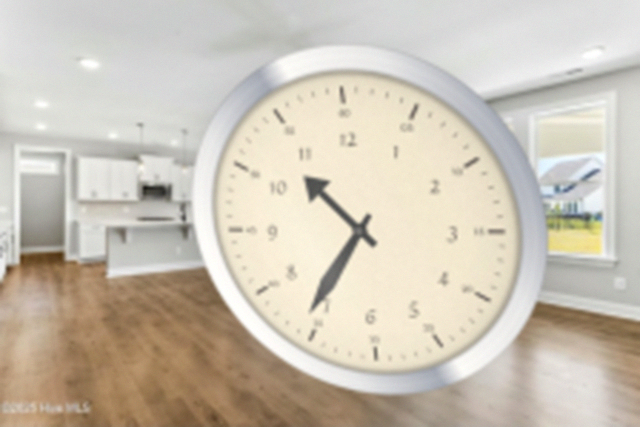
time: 10:36
